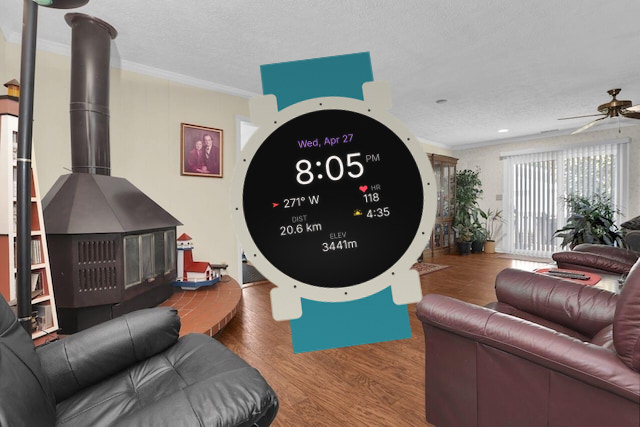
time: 8:05
